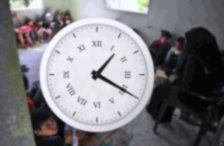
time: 1:20
